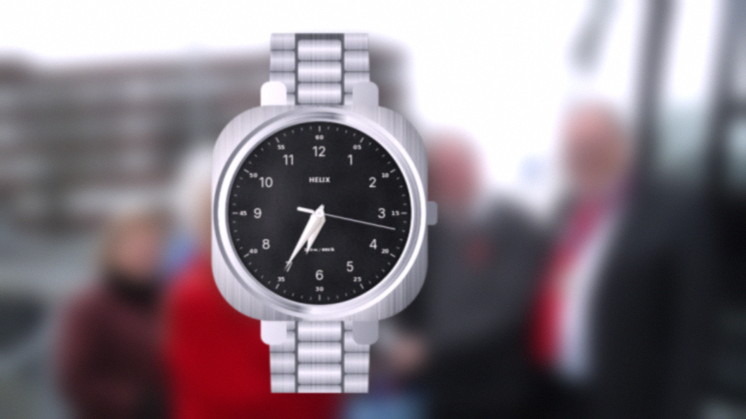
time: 6:35:17
